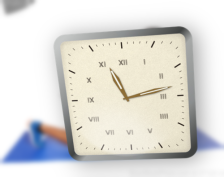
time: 11:13
